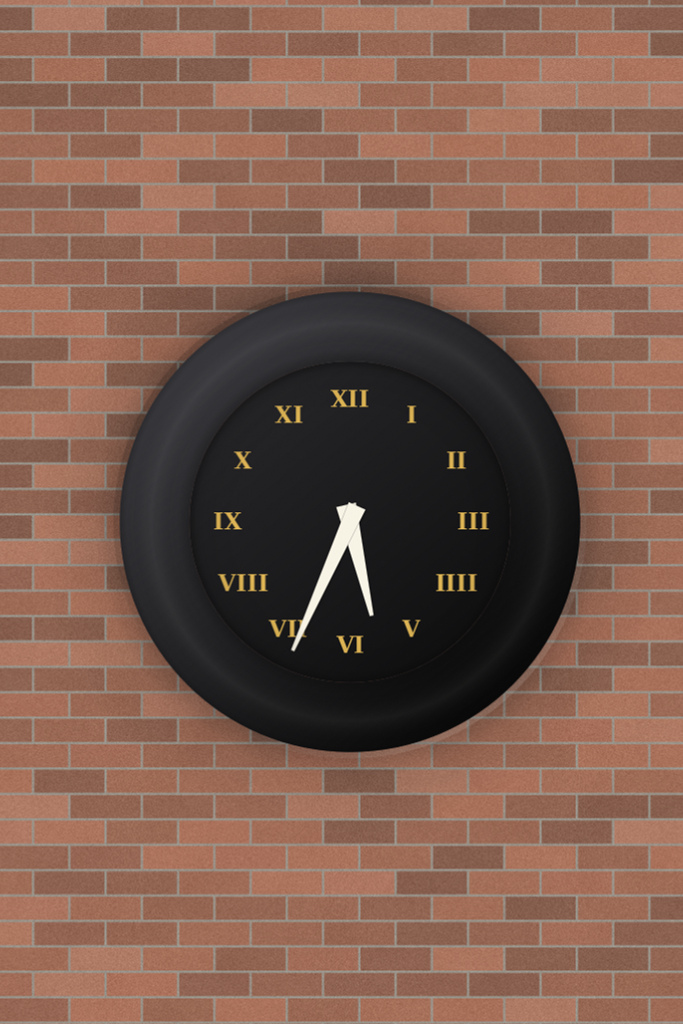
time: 5:34
